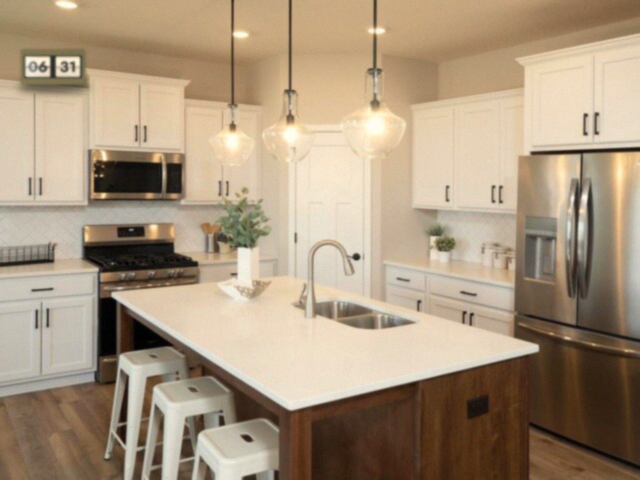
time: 6:31
